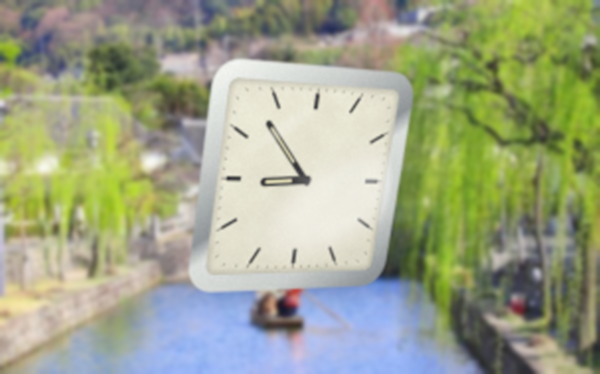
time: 8:53
